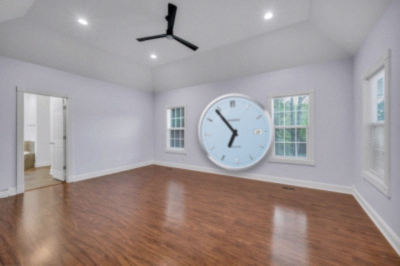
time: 6:54
